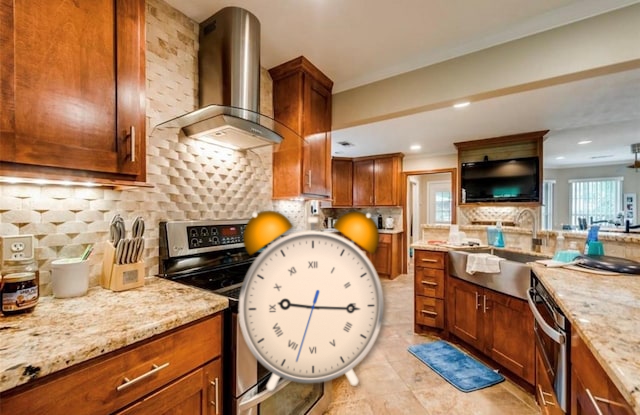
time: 9:15:33
